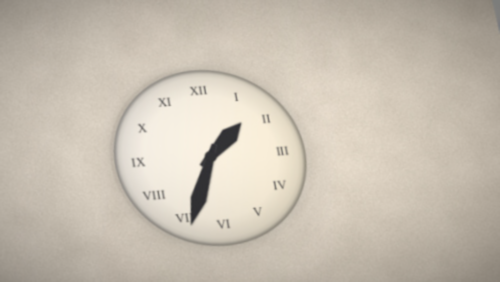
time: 1:34
